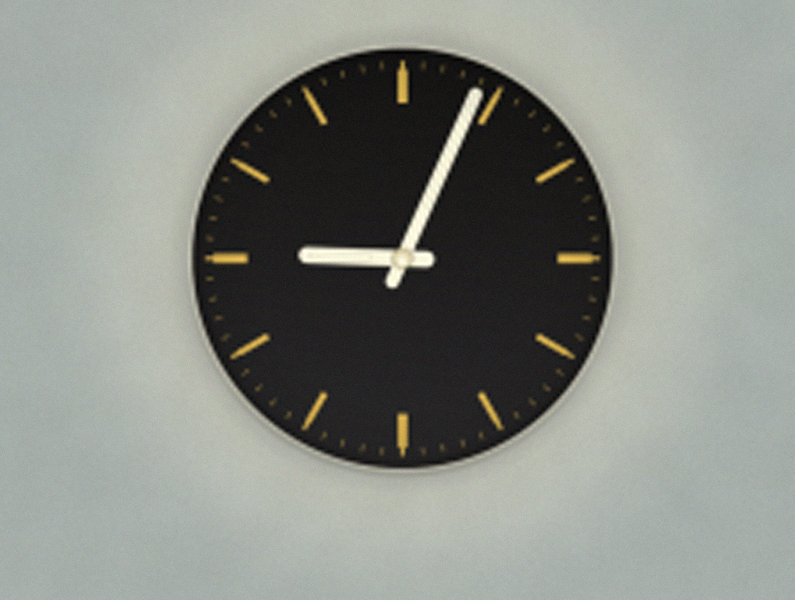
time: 9:04
